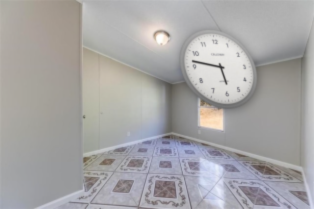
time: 5:47
